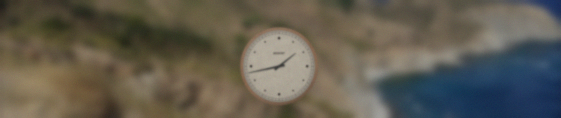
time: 1:43
